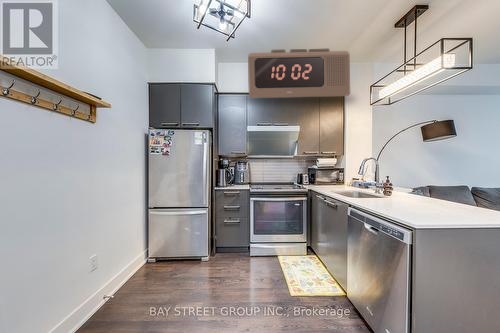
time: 10:02
